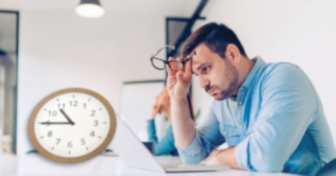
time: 10:45
